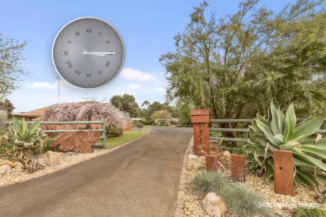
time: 3:15
